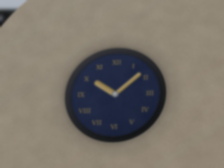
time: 10:08
